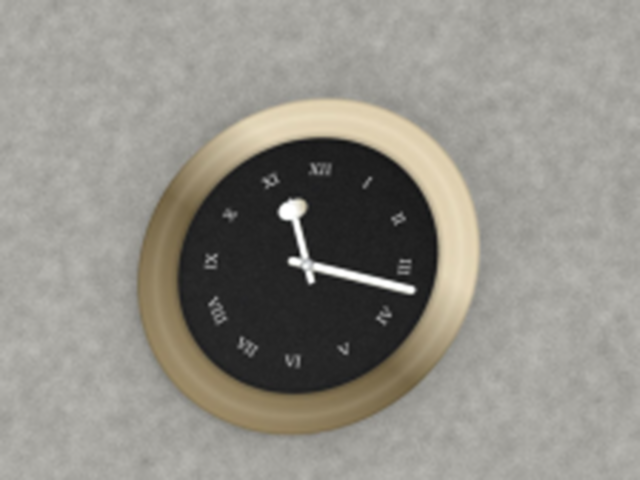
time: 11:17
